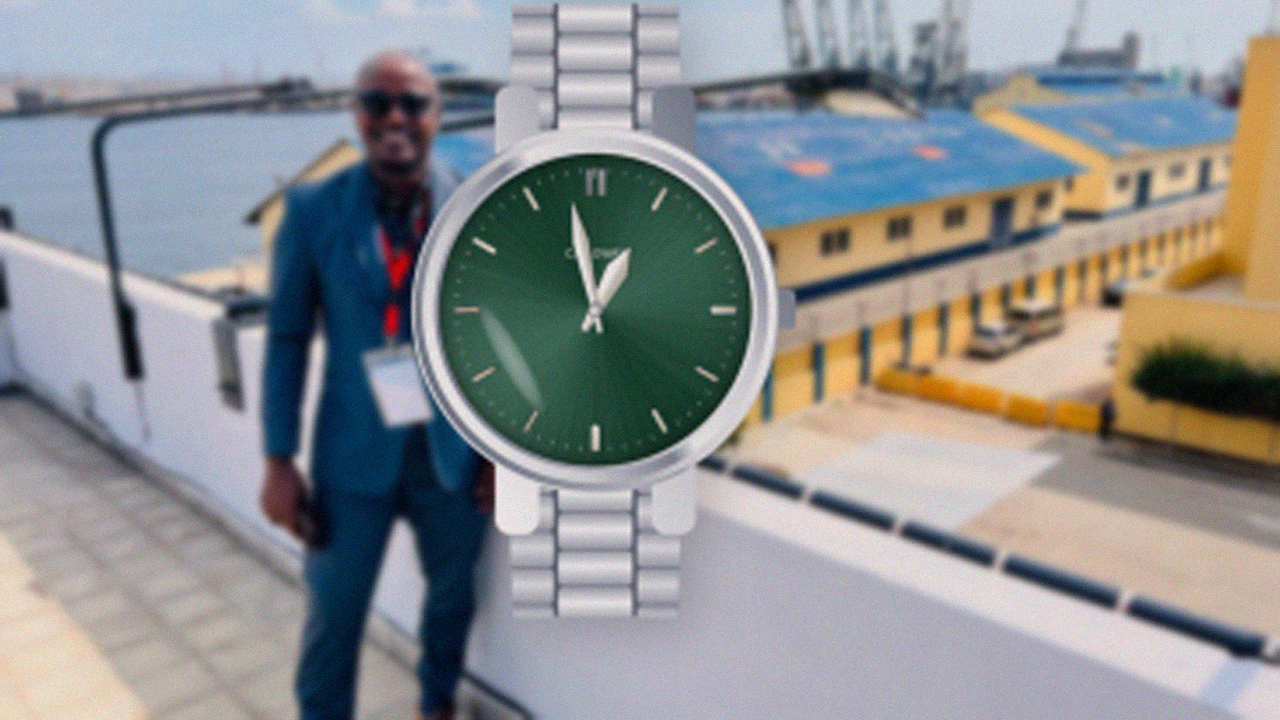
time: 12:58
